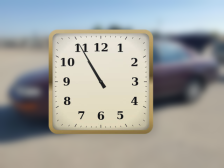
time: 10:55
